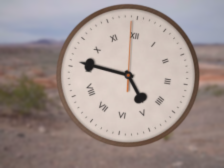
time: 4:45:59
